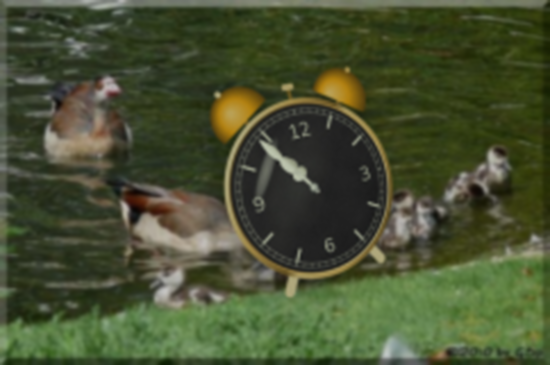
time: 10:54
